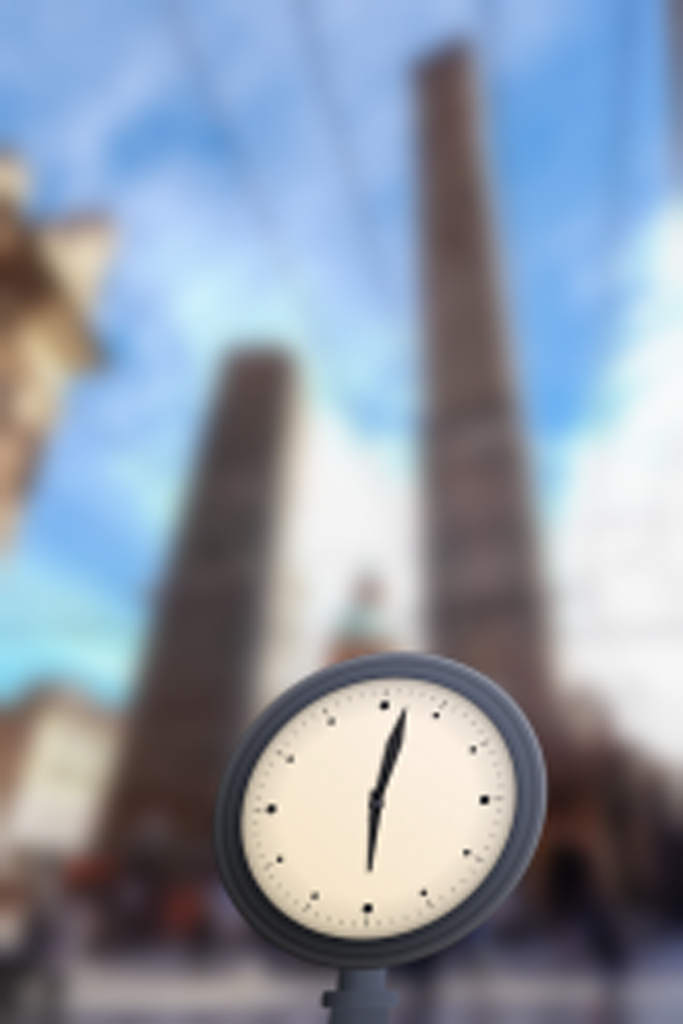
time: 6:02
